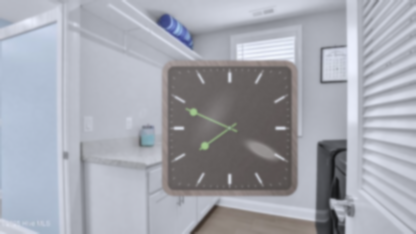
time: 7:49
